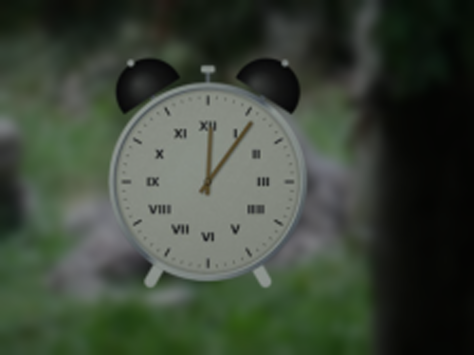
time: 12:06
